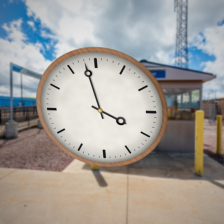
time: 3:58
